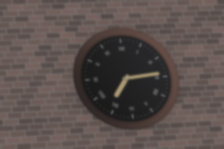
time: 7:14
